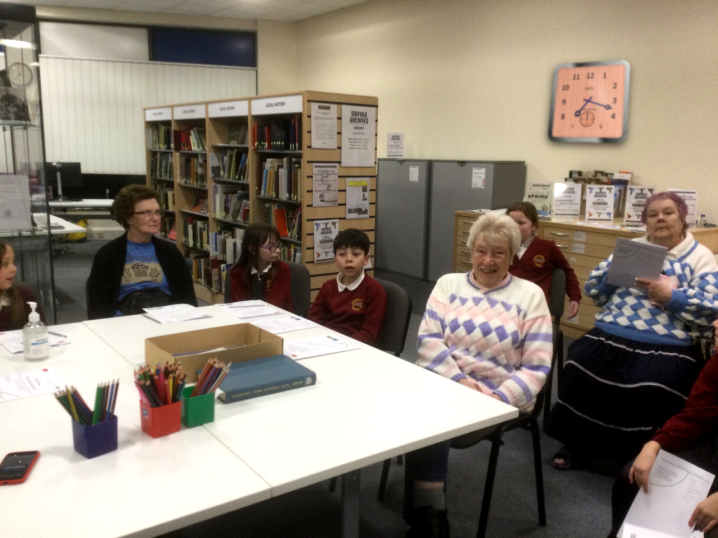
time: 7:18
